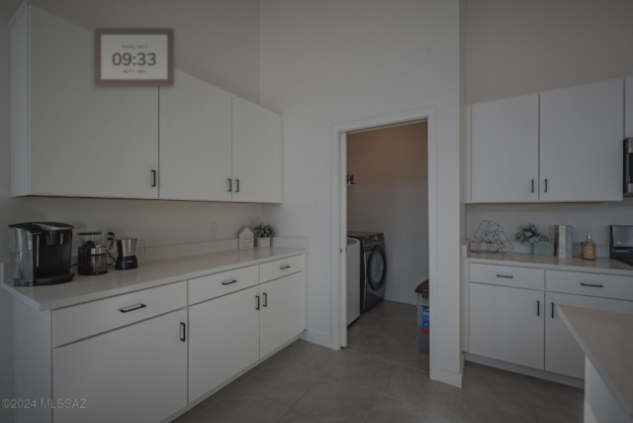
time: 9:33
